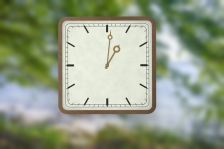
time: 1:01
